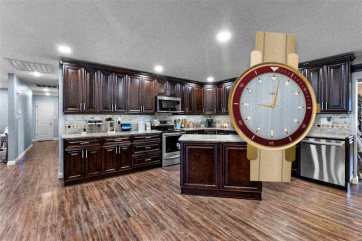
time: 9:02
